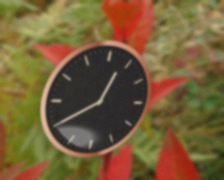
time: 12:40
